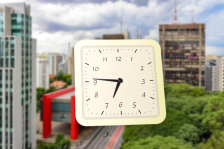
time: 6:46
